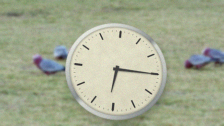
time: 6:15
